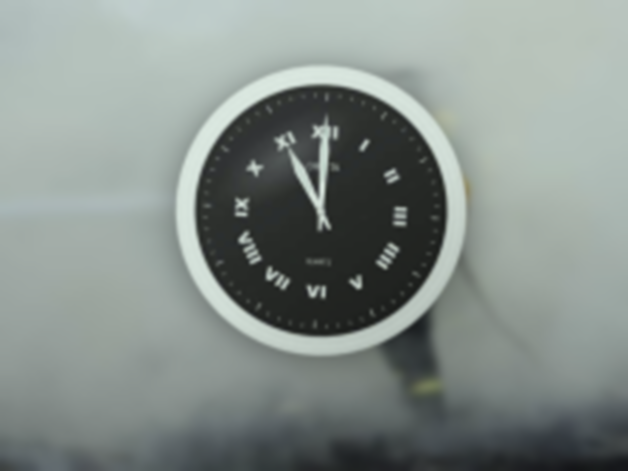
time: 11:00
